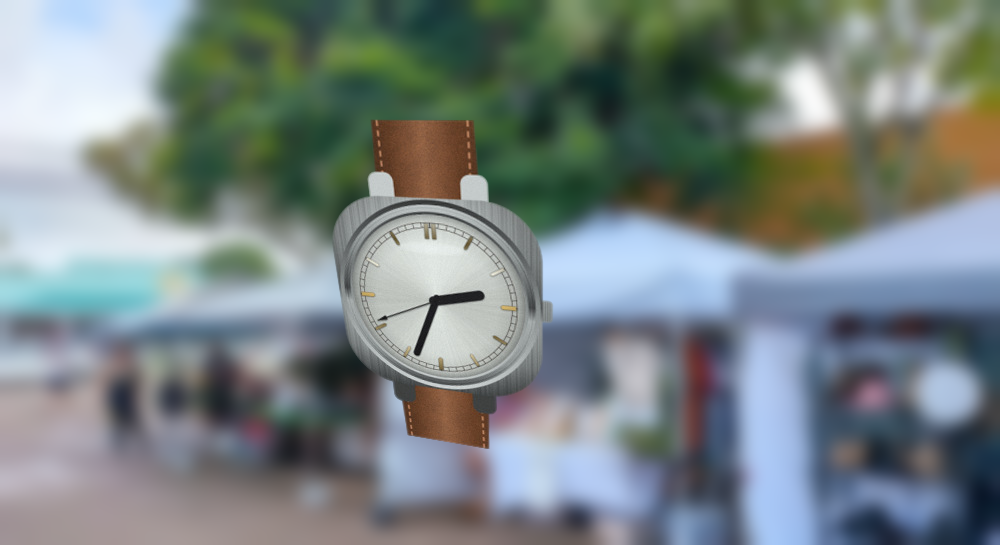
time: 2:33:41
